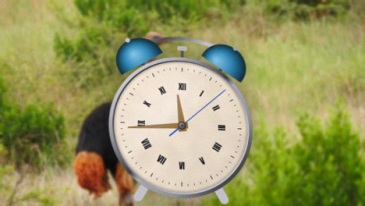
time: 11:44:08
